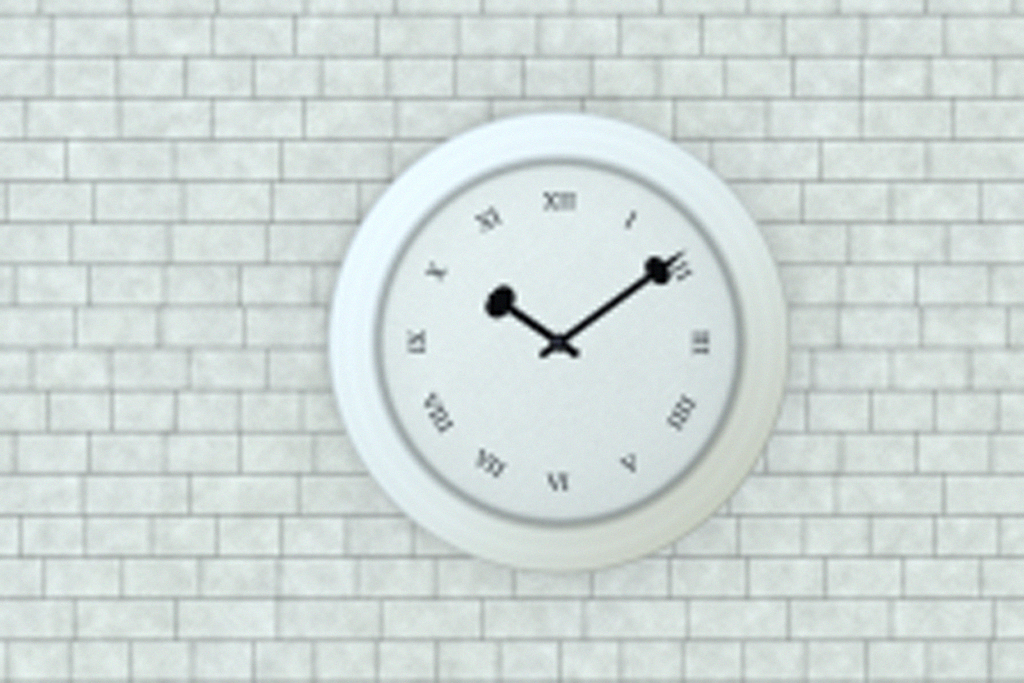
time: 10:09
